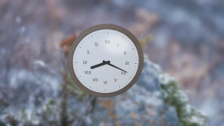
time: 8:19
